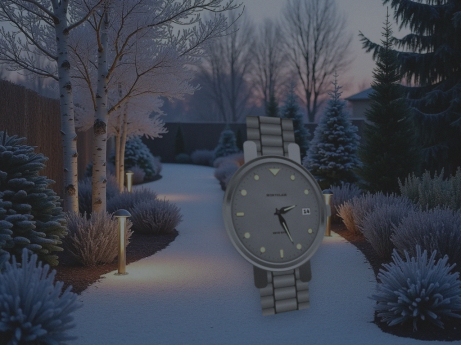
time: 2:26
